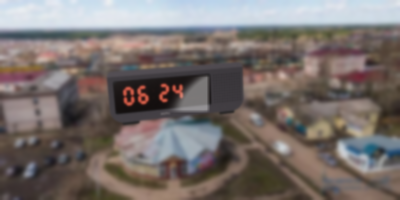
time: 6:24
